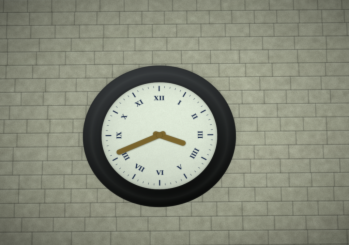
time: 3:41
